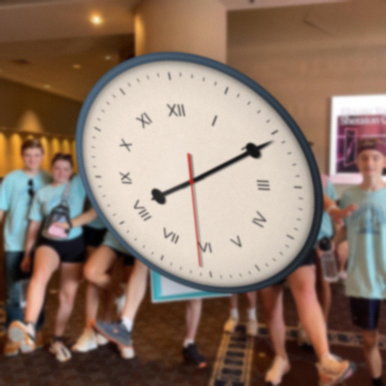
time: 8:10:31
